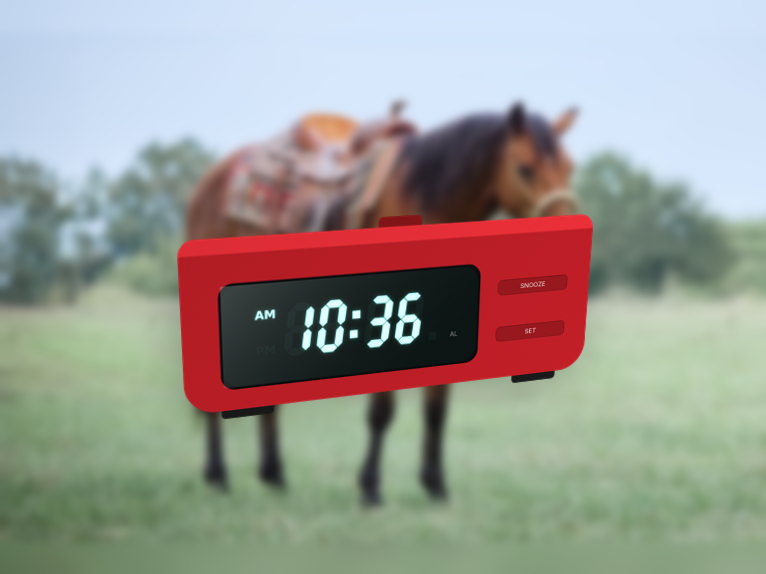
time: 10:36
